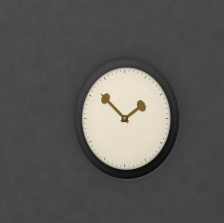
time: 1:52
